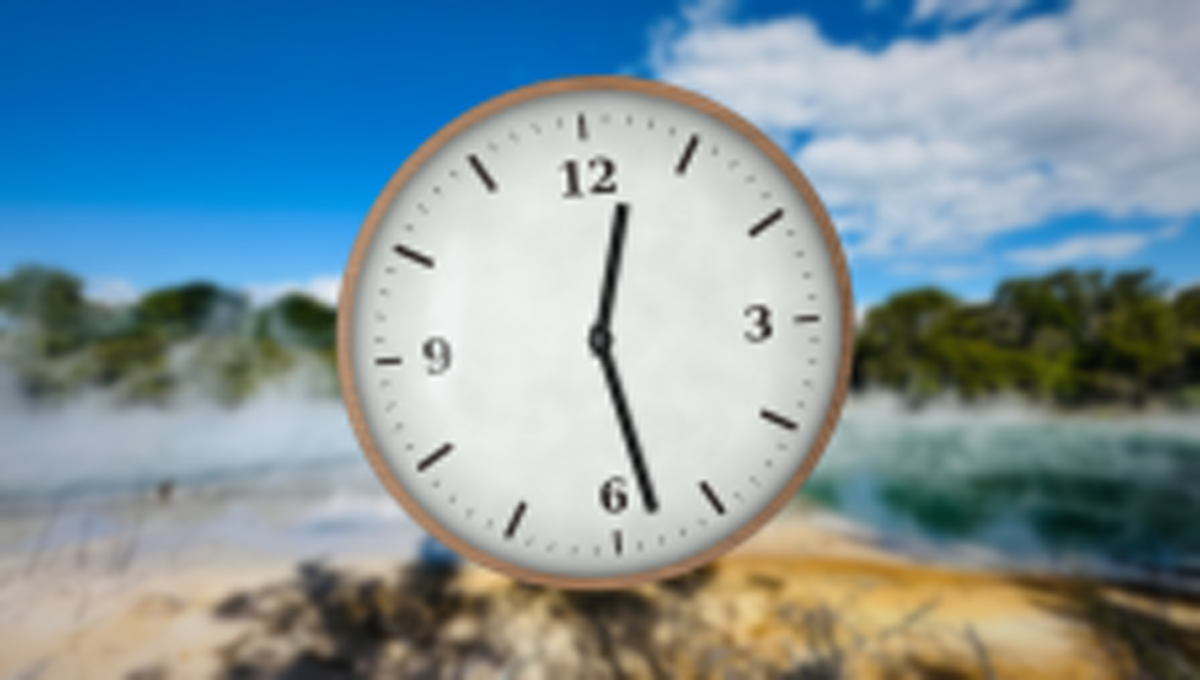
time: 12:28
